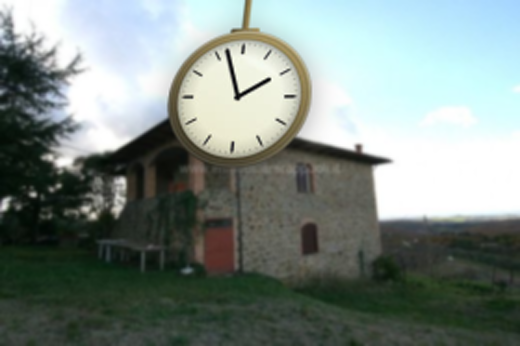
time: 1:57
